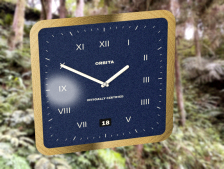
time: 1:50
